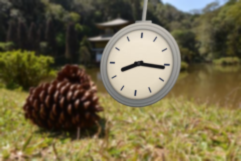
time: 8:16
